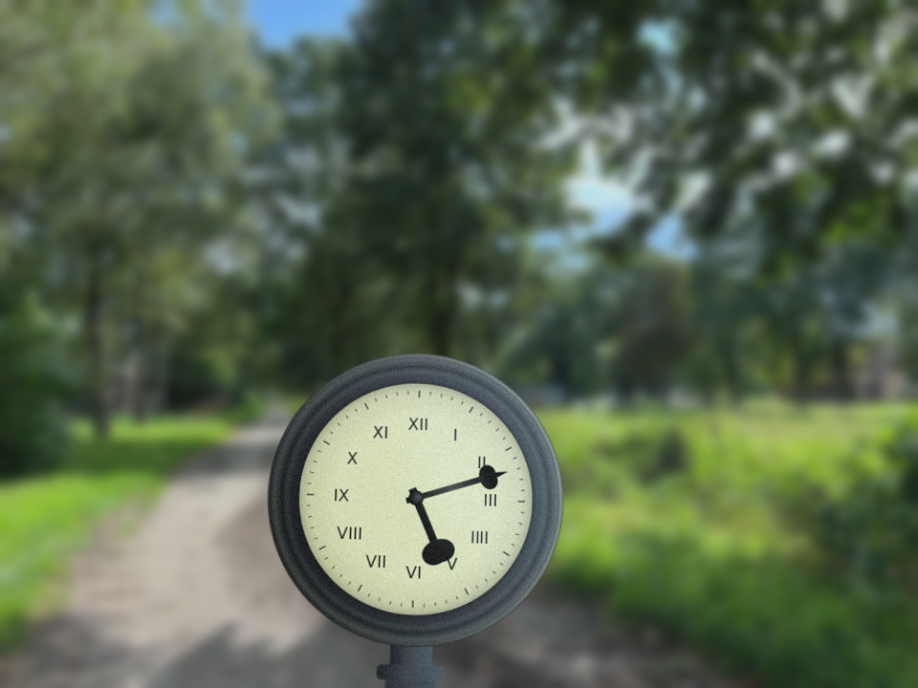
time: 5:12
